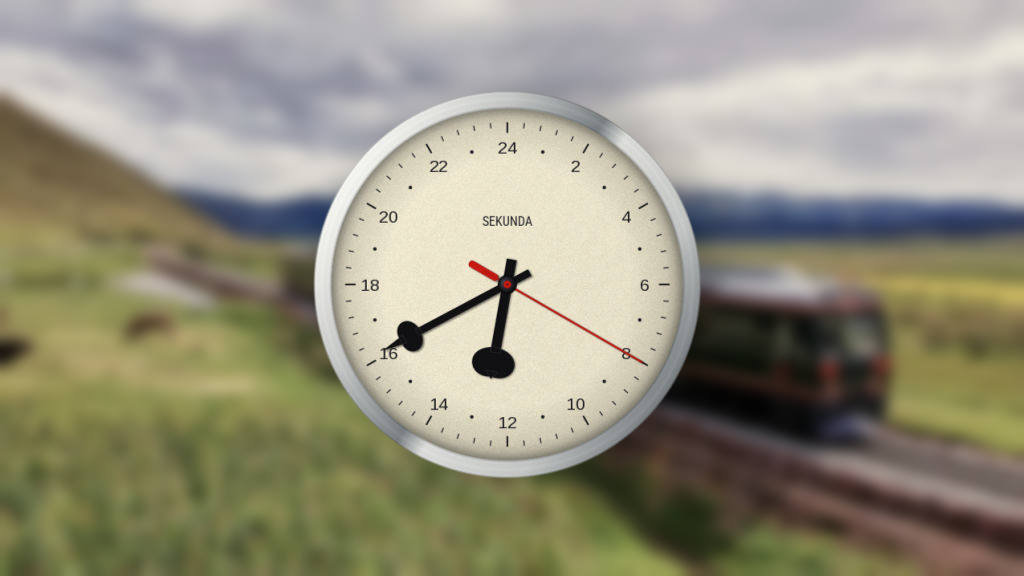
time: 12:40:20
